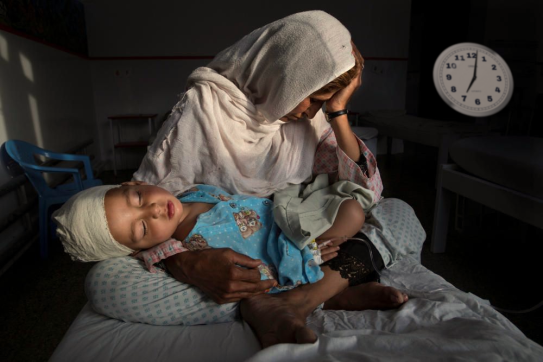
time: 7:02
